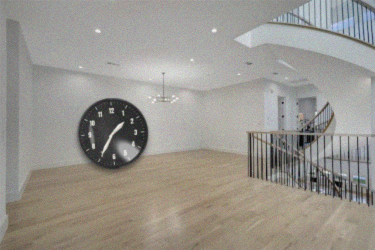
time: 1:35
